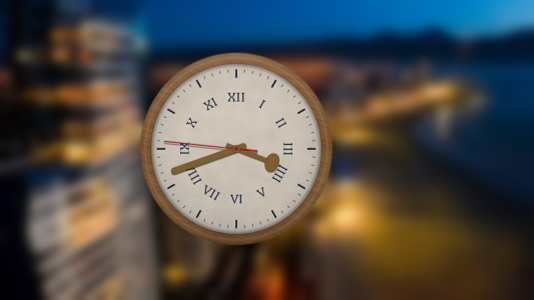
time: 3:41:46
